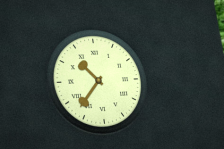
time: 10:37
